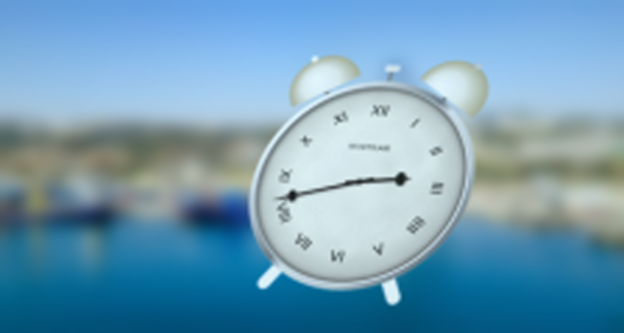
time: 2:42
